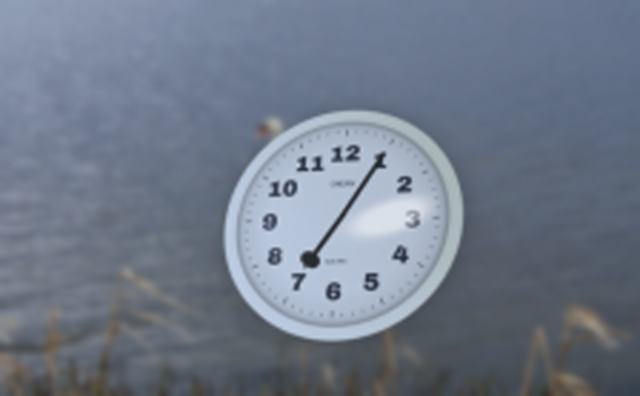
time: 7:05
